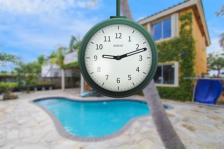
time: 9:12
